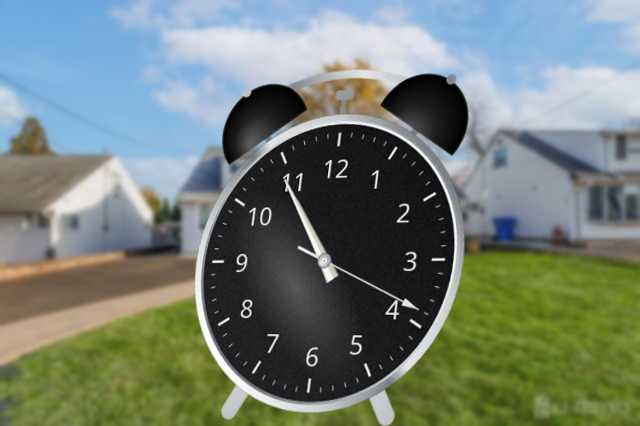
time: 10:54:19
